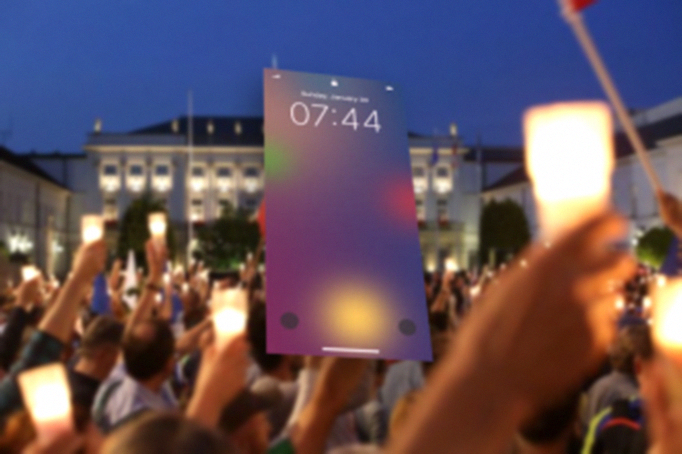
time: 7:44
